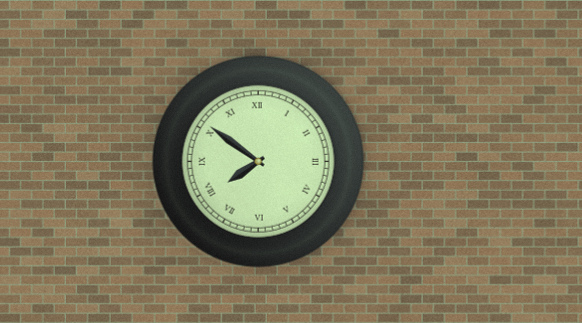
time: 7:51
